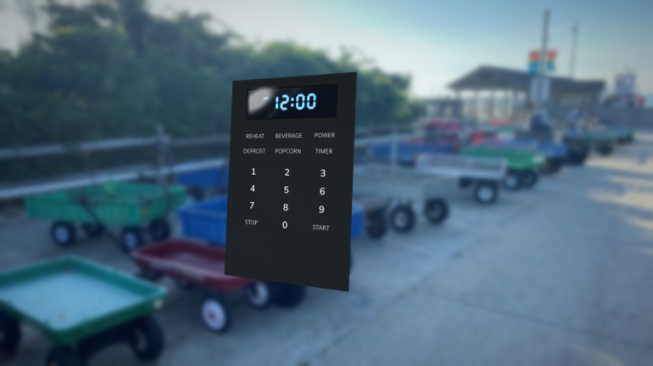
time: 12:00
